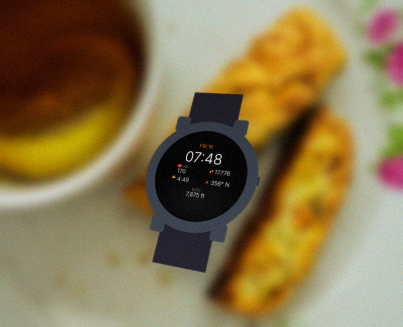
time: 7:48
